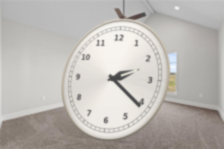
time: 2:21
